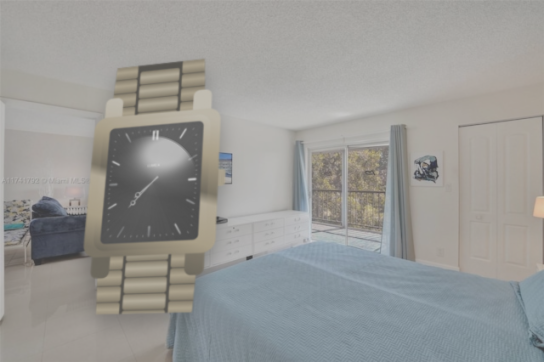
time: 7:37
